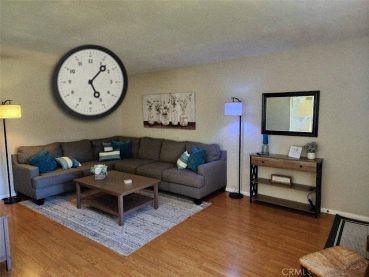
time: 5:07
